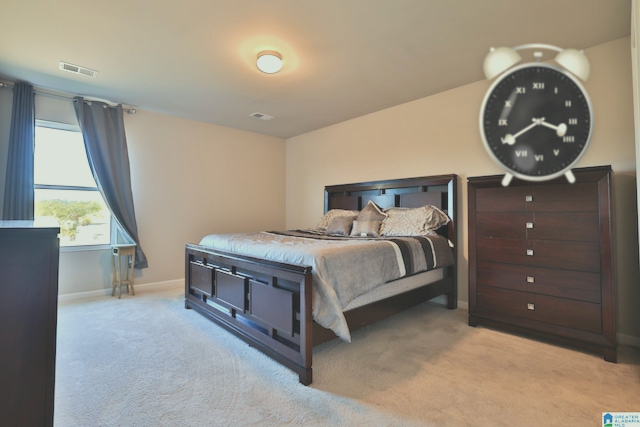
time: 3:40
